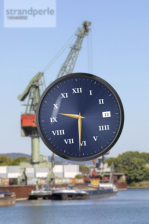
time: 9:31
